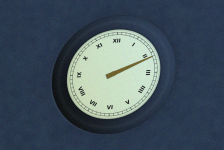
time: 2:11
